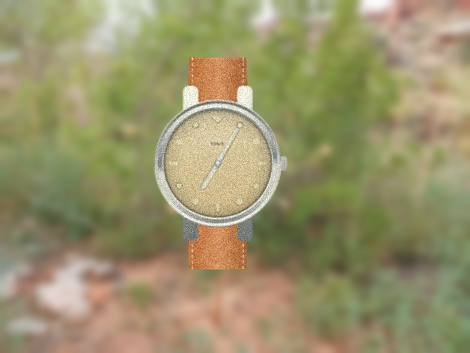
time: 7:05
